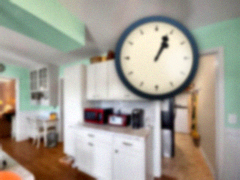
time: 1:04
